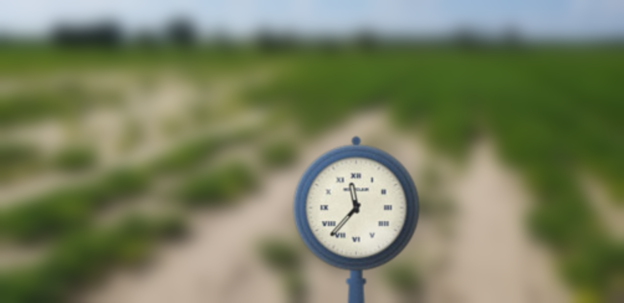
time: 11:37
